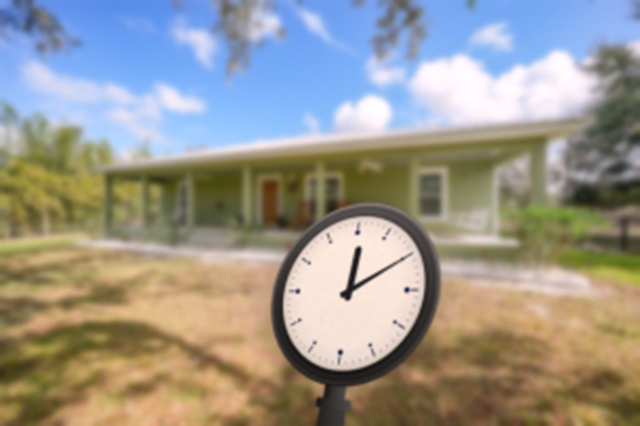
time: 12:10
